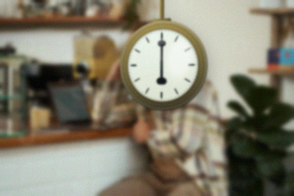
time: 6:00
